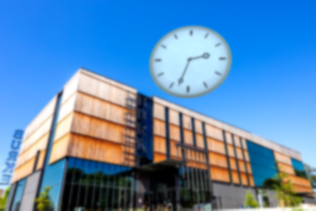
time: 2:33
